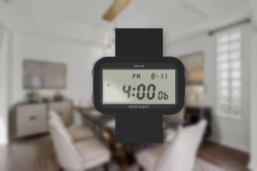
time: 4:00:06
